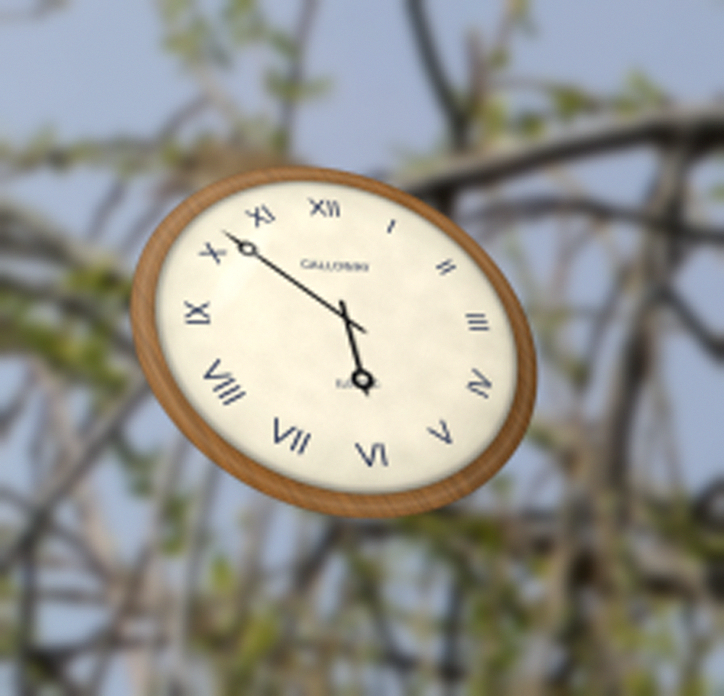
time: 5:52
